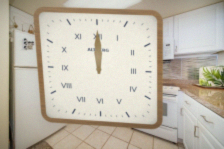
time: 12:00
